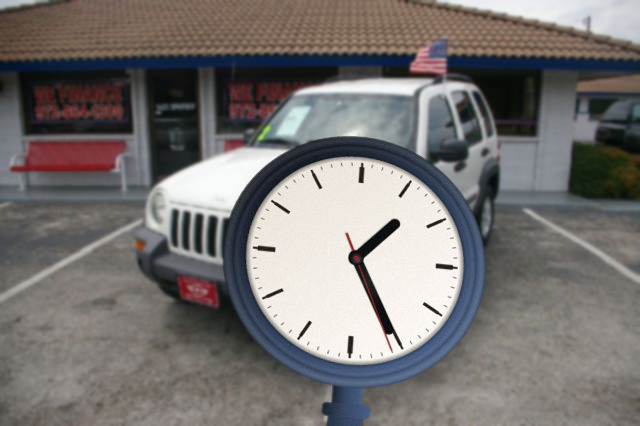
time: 1:25:26
